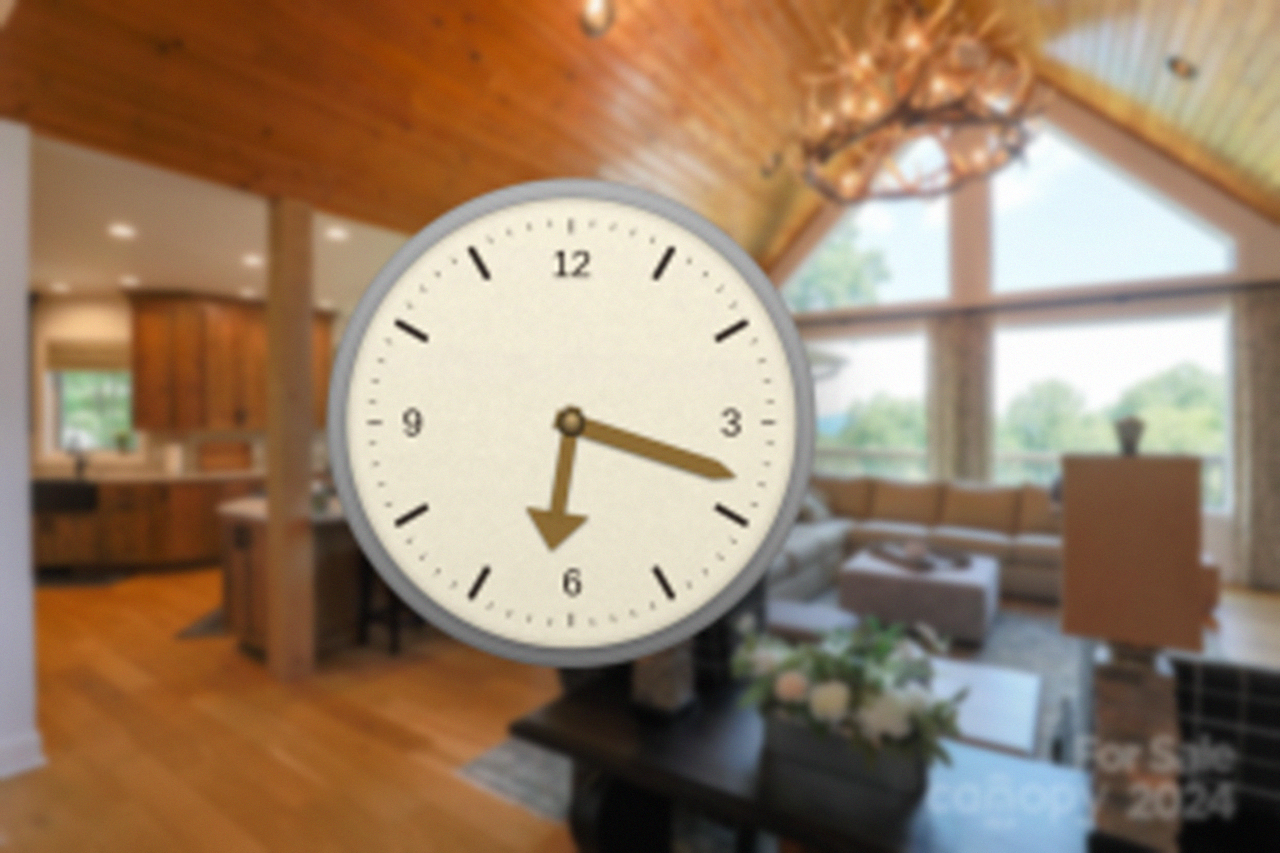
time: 6:18
